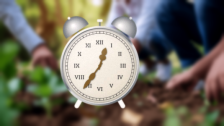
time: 12:36
